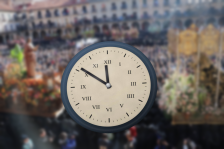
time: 11:51
